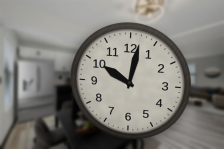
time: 10:02
